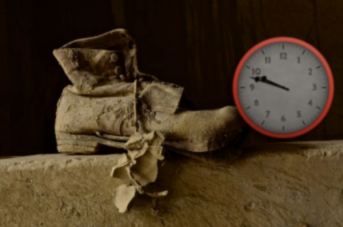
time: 9:48
